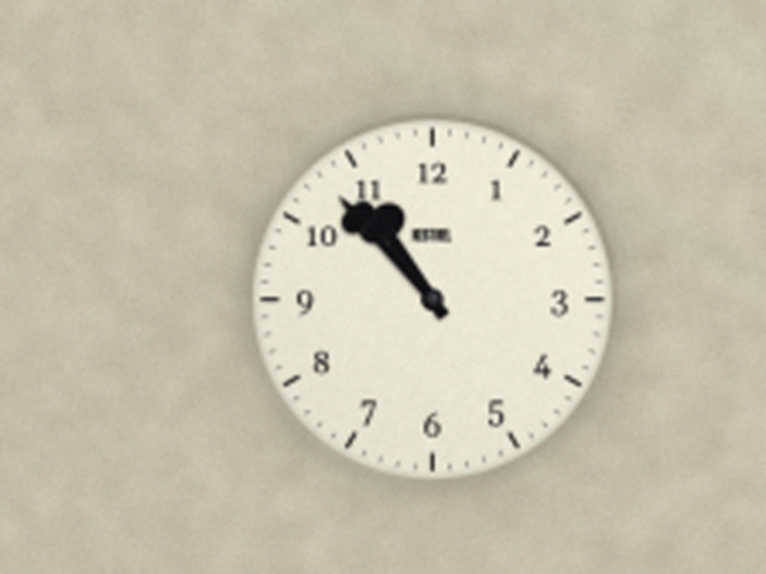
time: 10:53
